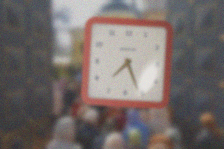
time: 7:26
